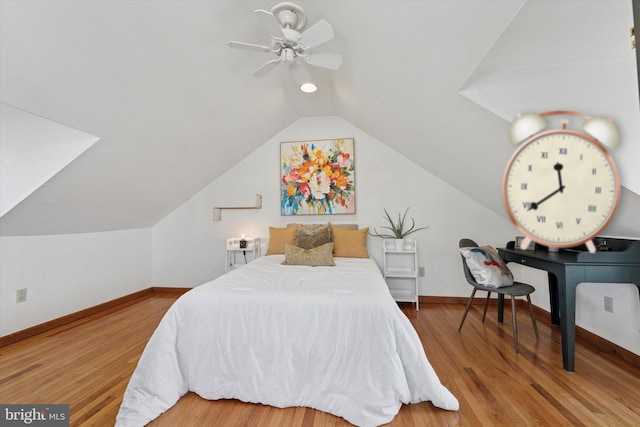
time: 11:39
